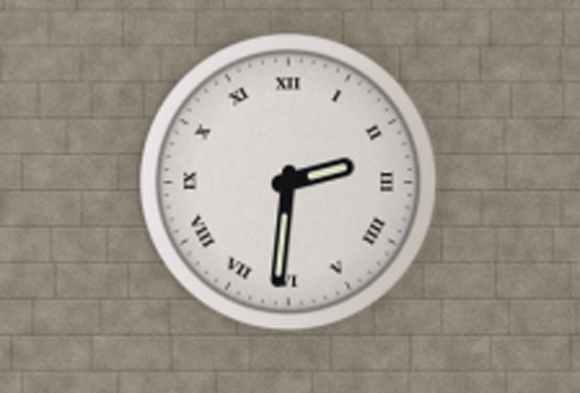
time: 2:31
